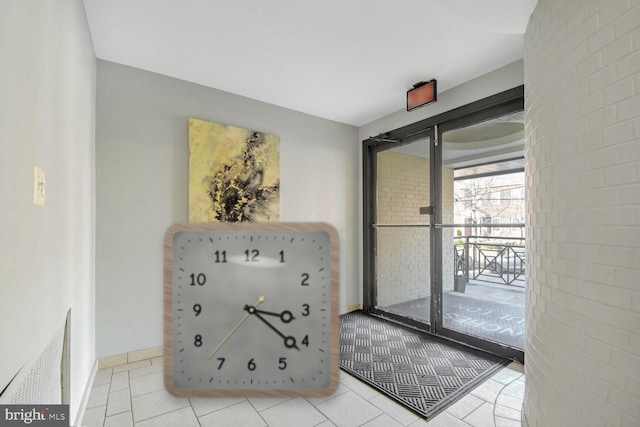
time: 3:21:37
